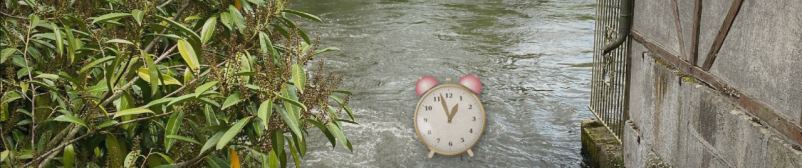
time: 12:57
